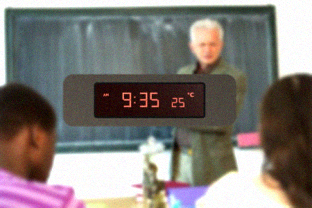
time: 9:35
